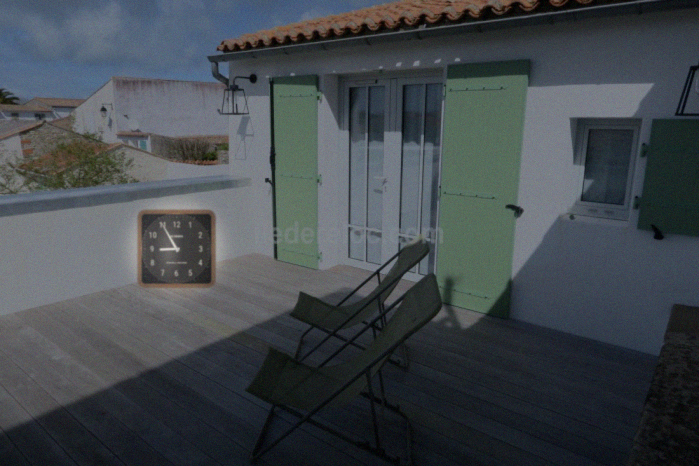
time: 8:55
